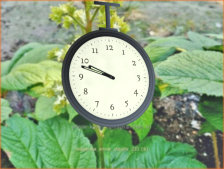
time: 9:48
